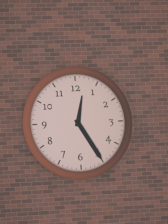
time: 12:25
